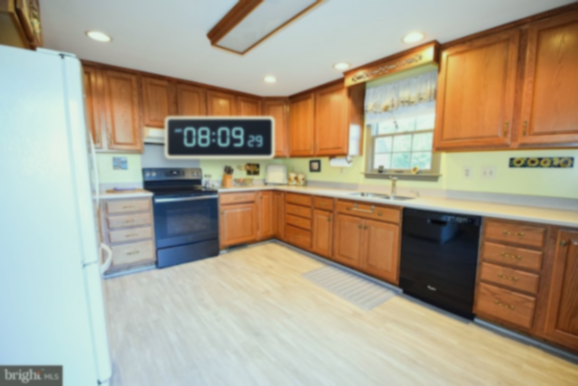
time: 8:09
